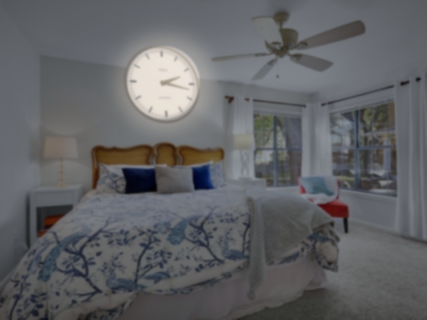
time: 2:17
